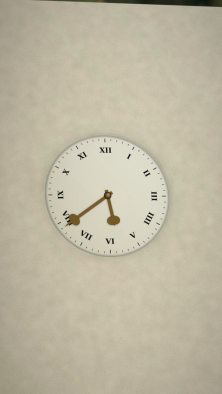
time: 5:39
